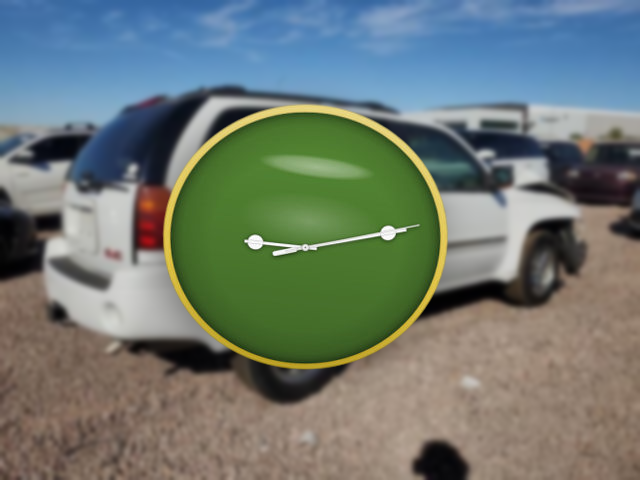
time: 9:13:13
